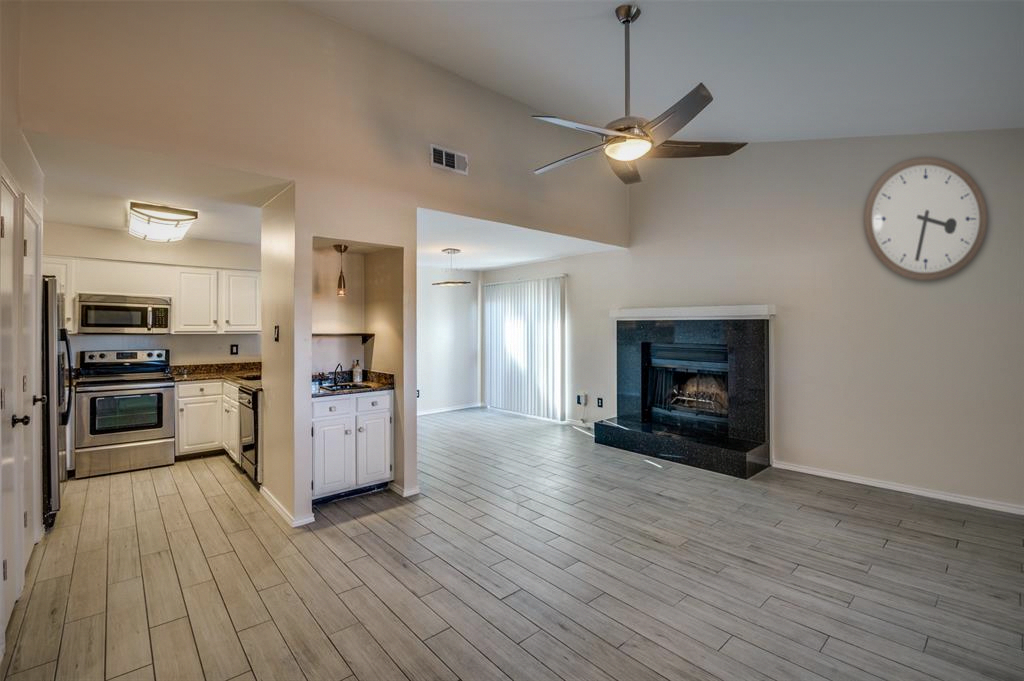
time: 3:32
